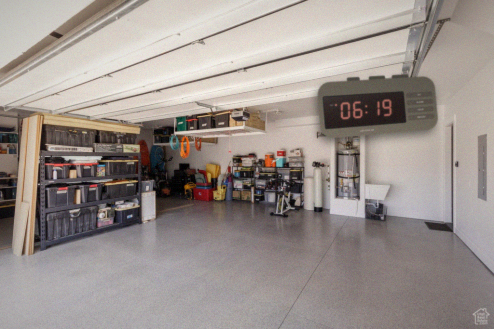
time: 6:19
